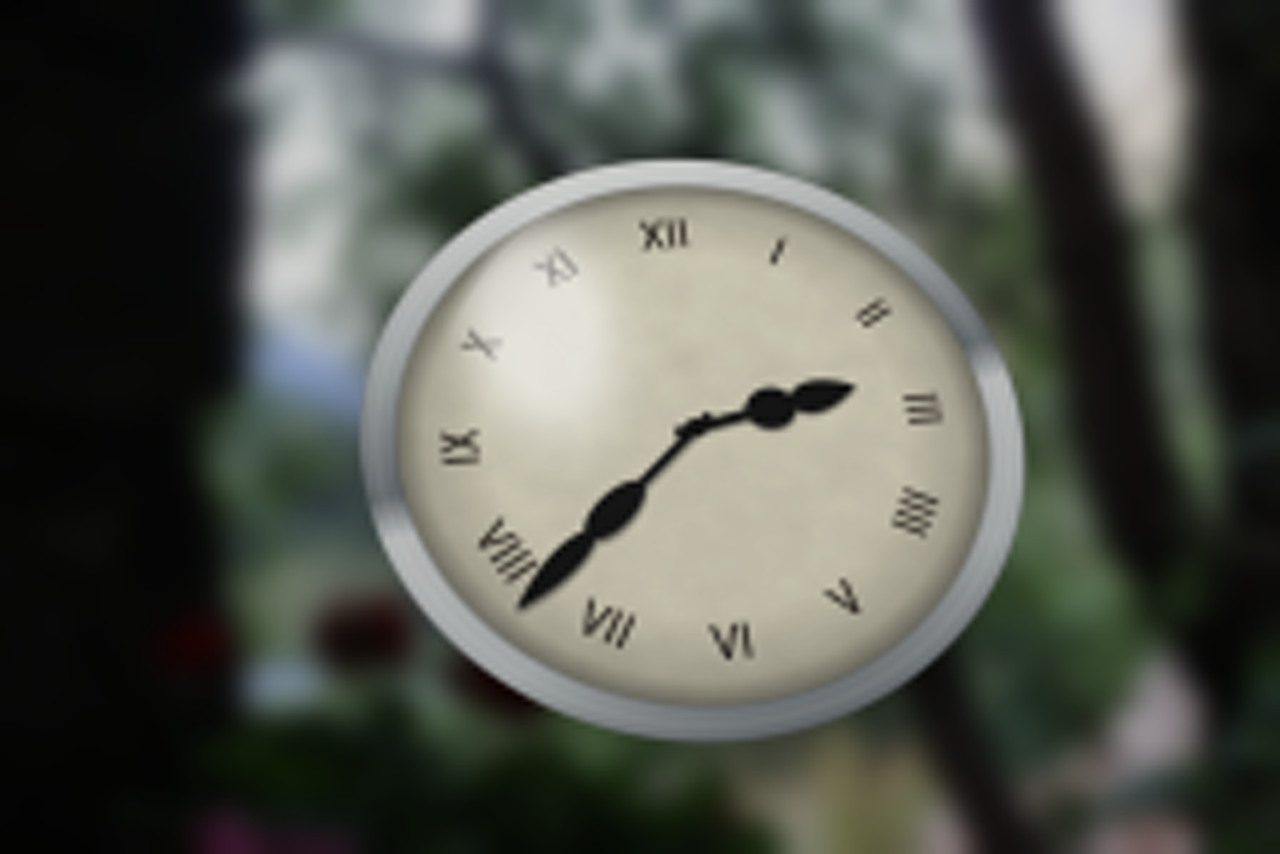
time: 2:38
